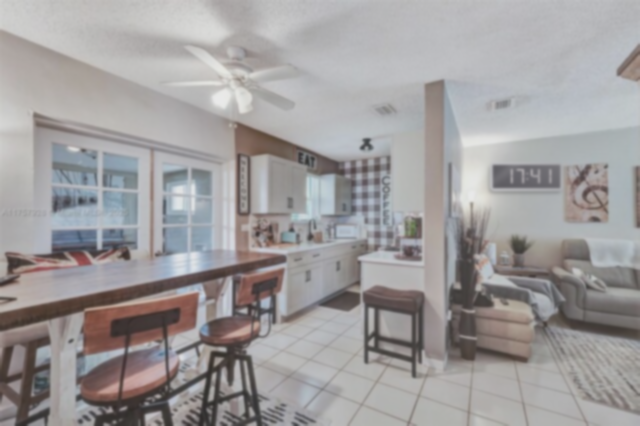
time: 17:41
